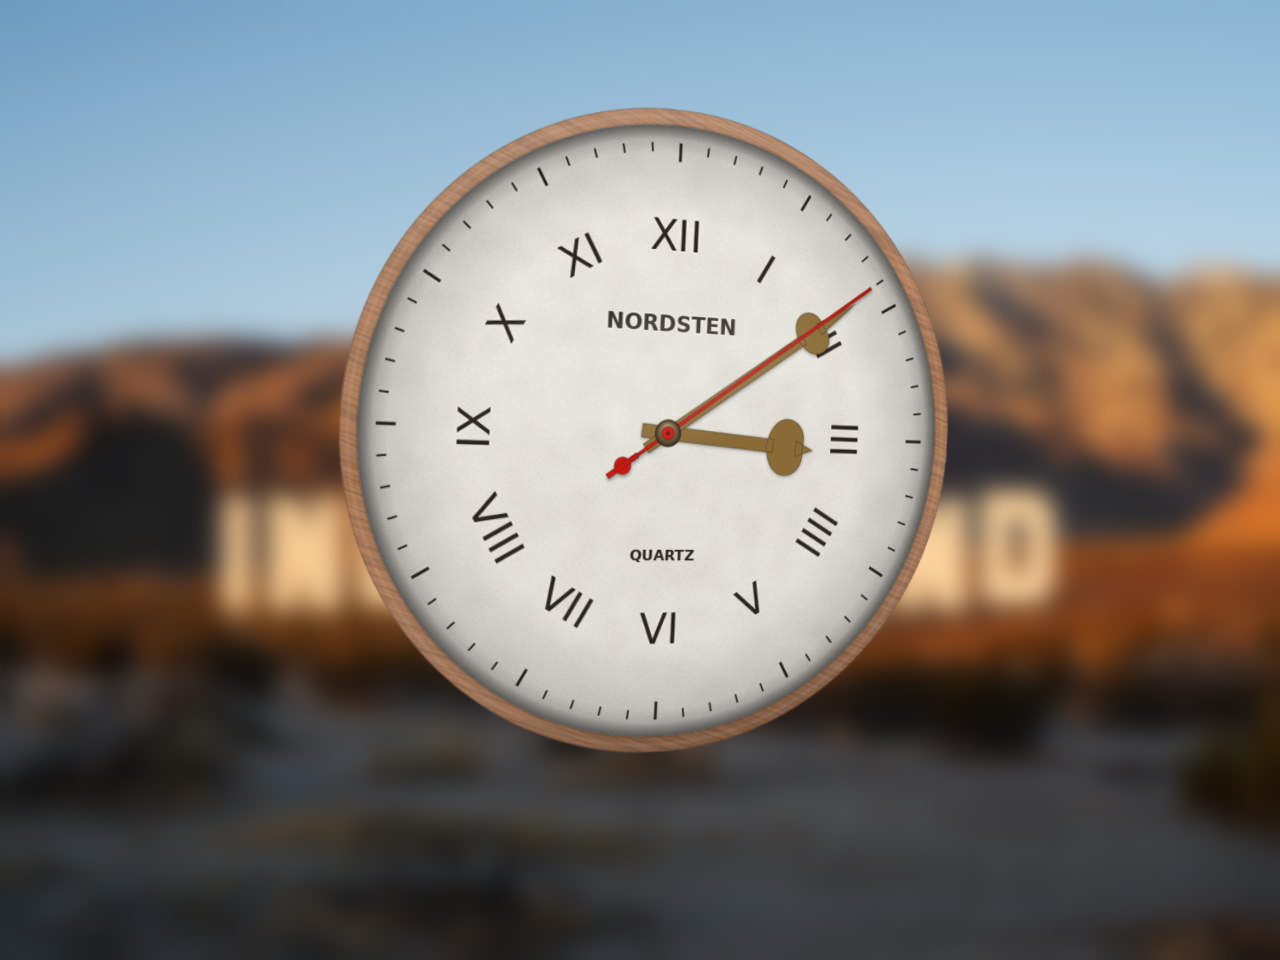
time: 3:09:09
